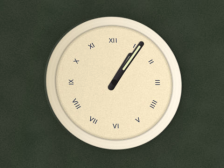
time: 1:06
